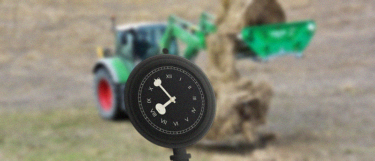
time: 7:54
